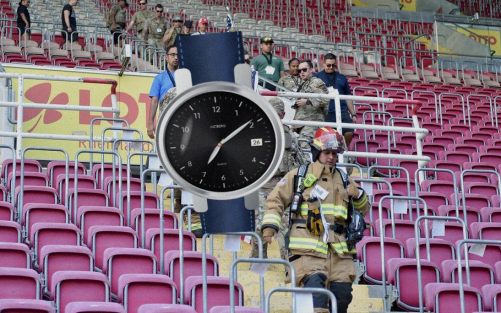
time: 7:09
